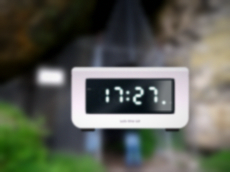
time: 17:27
